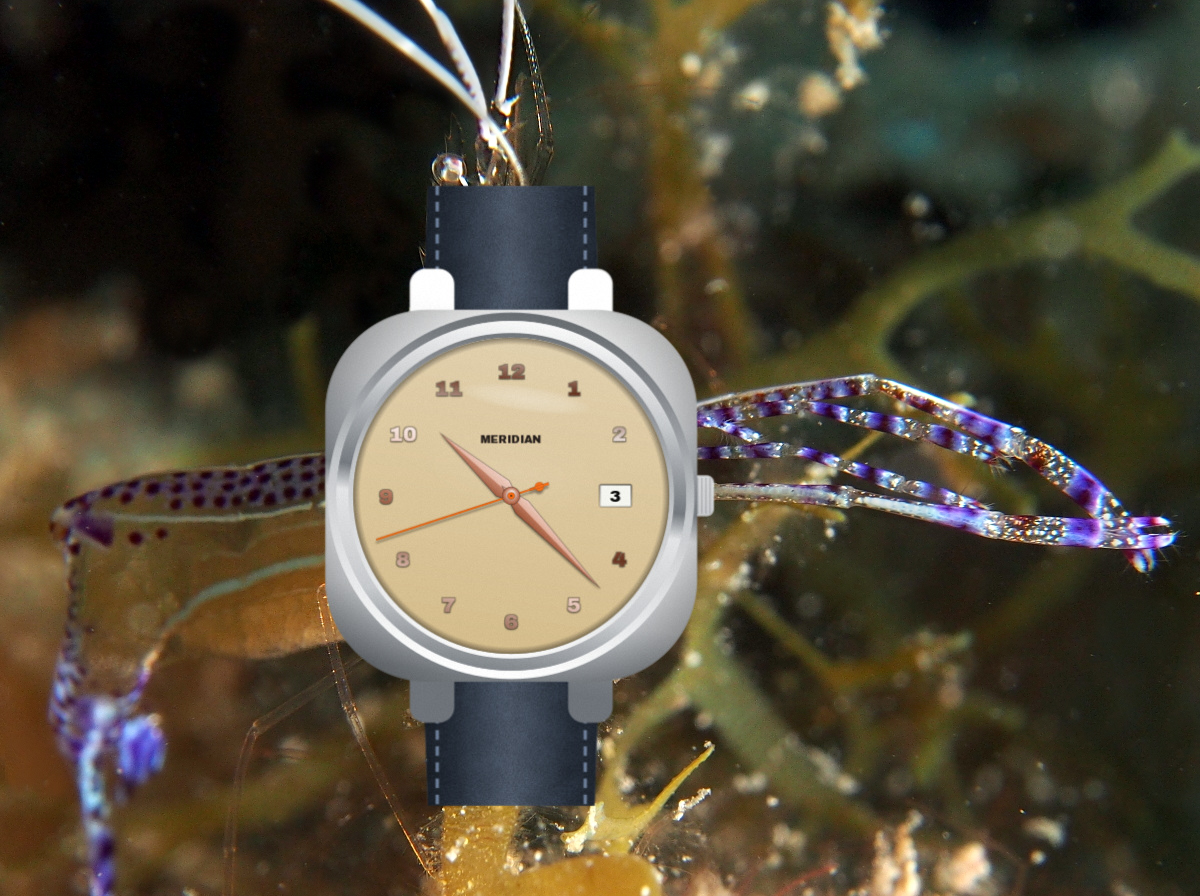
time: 10:22:42
